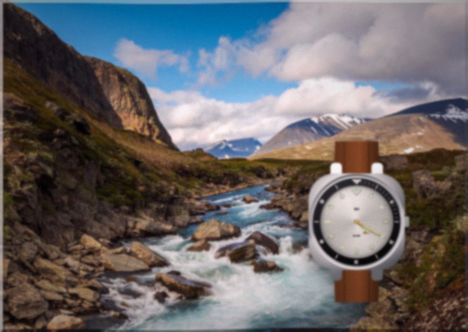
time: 4:20
